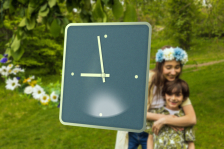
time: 8:58
